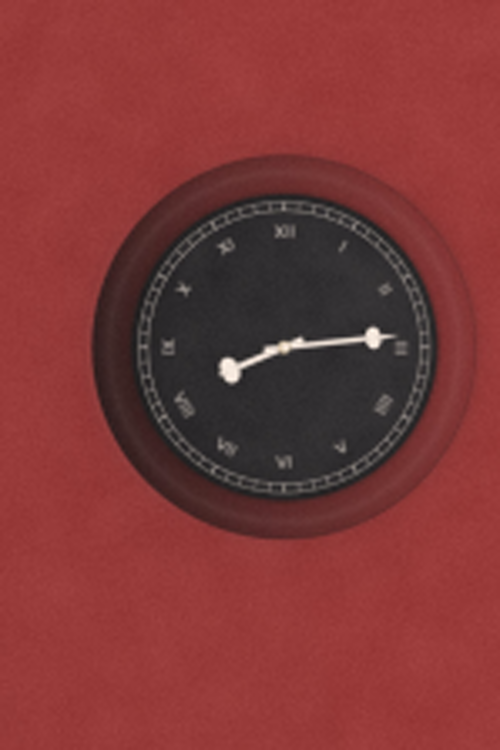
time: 8:14
